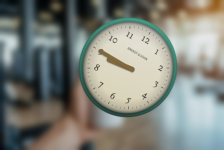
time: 8:45
